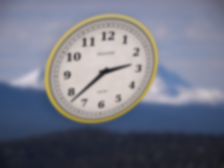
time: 2:38
